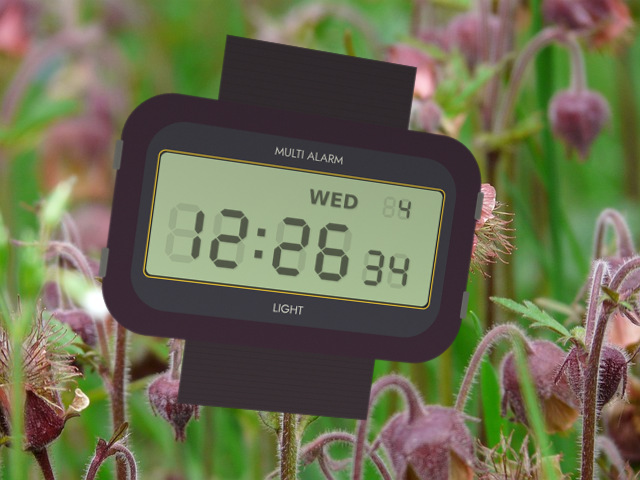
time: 12:26:34
